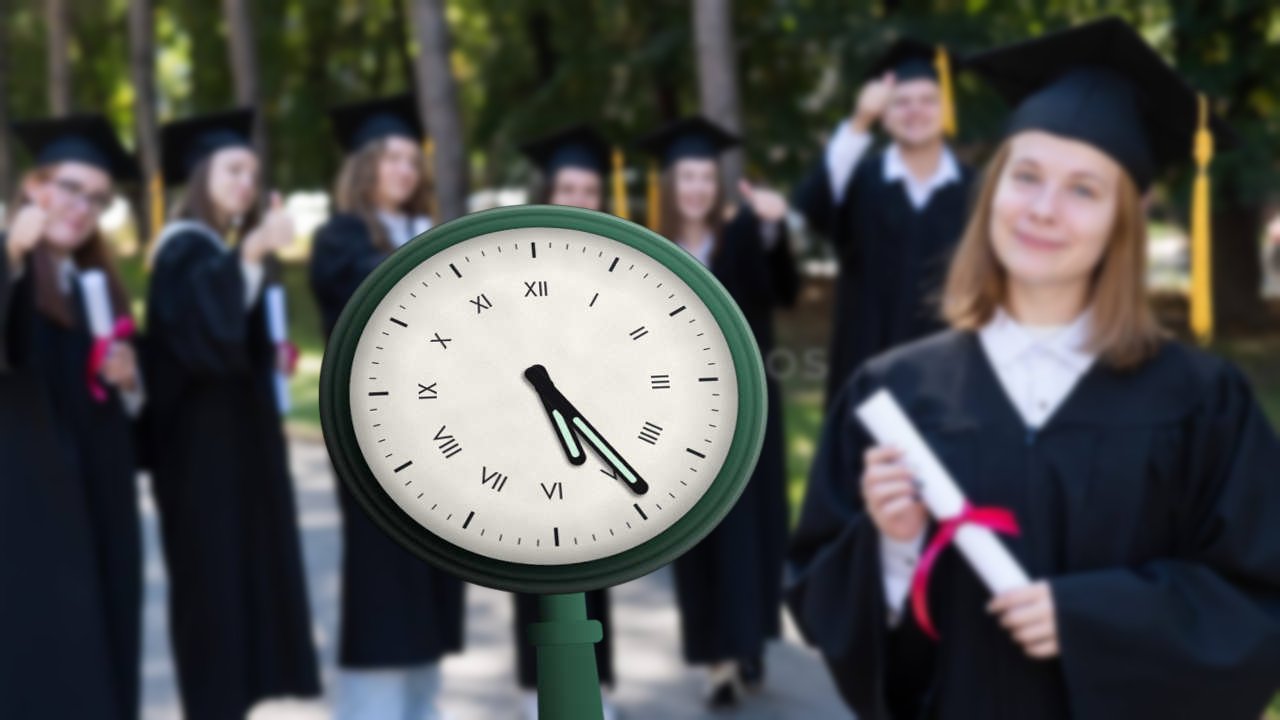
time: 5:24
